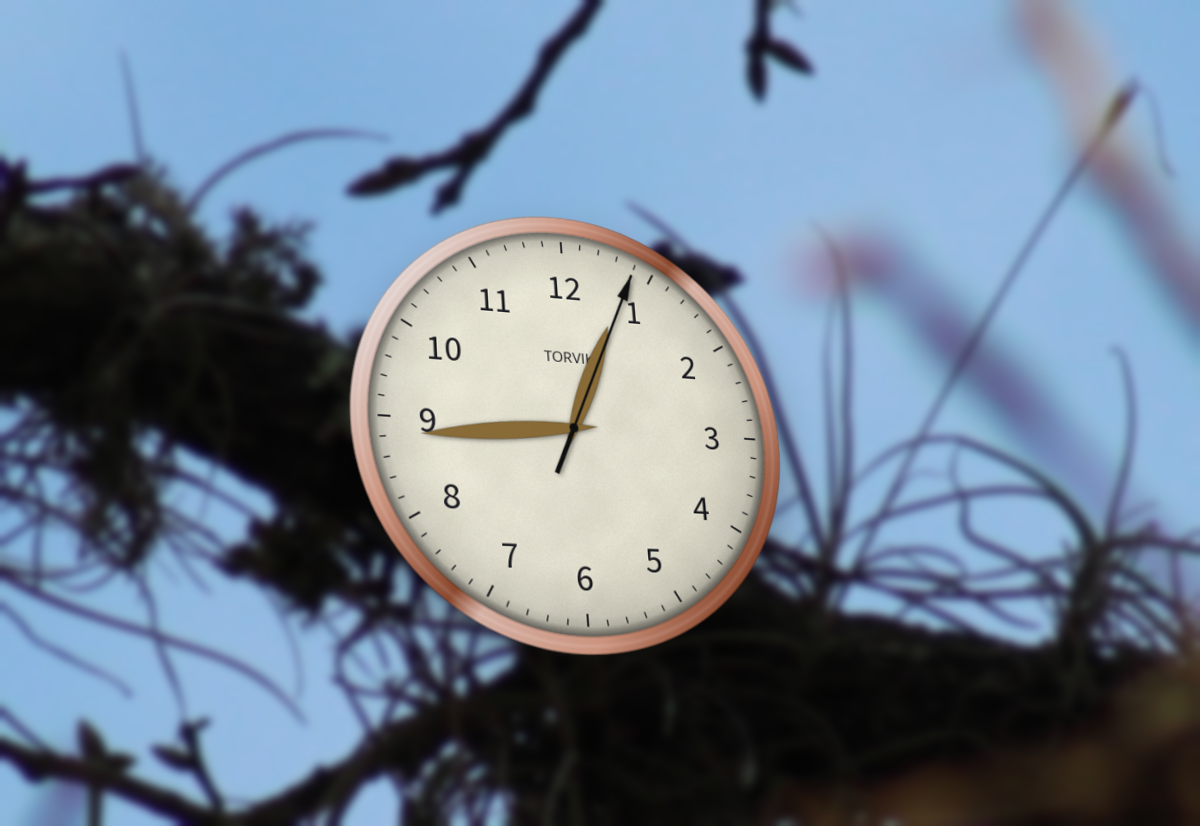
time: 12:44:04
